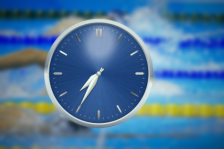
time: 7:35
